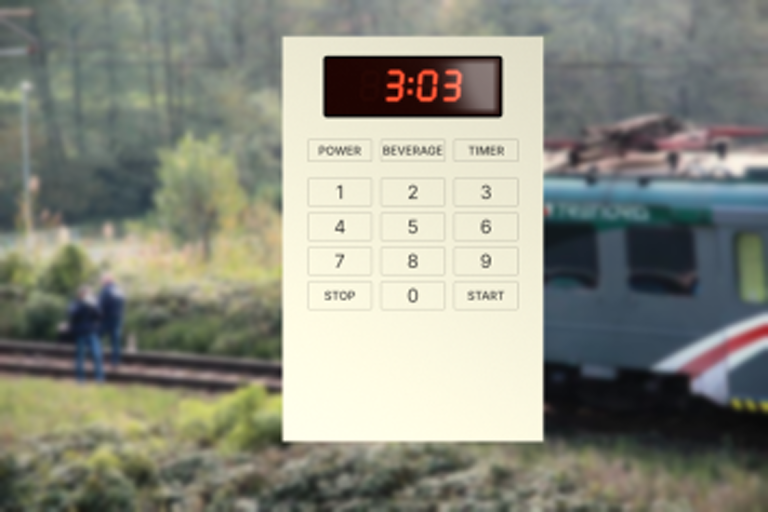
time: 3:03
